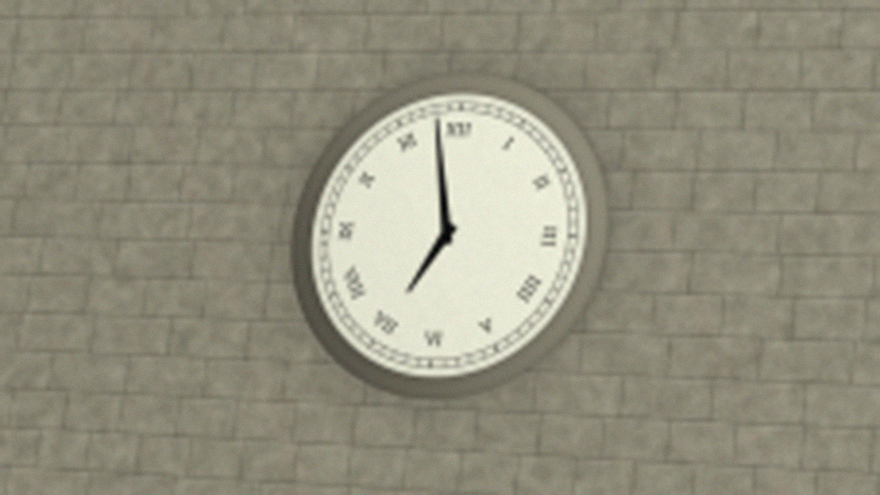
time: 6:58
